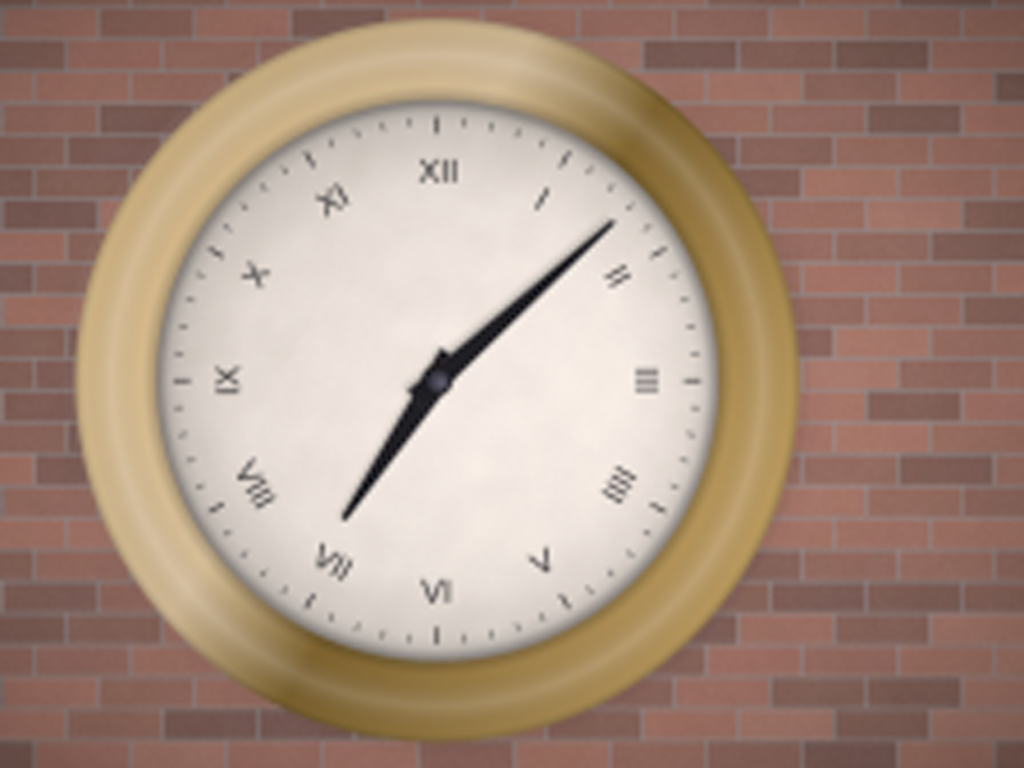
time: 7:08
